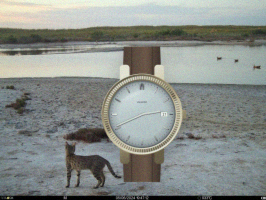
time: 2:41
